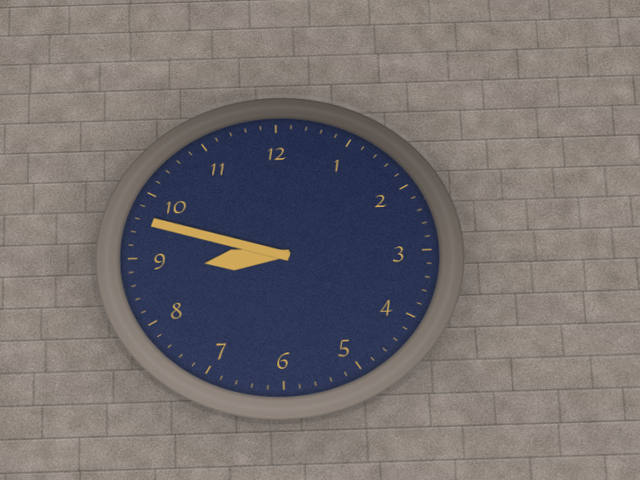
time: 8:48
